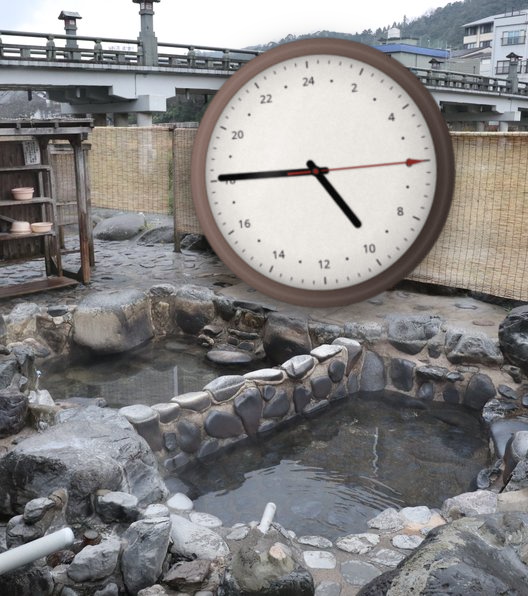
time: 9:45:15
